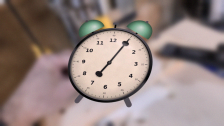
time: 7:05
